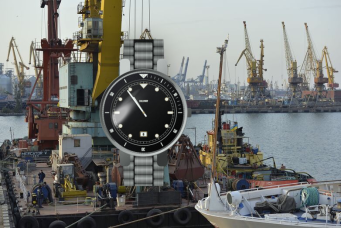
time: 10:54
